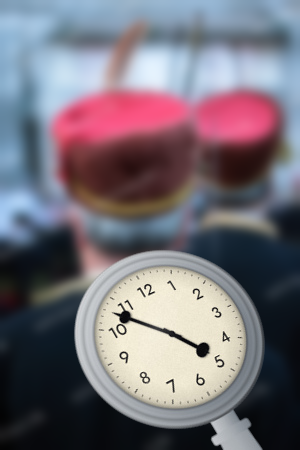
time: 4:53
